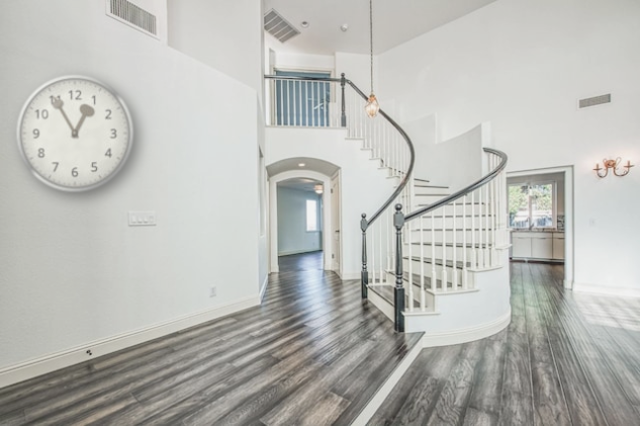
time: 12:55
